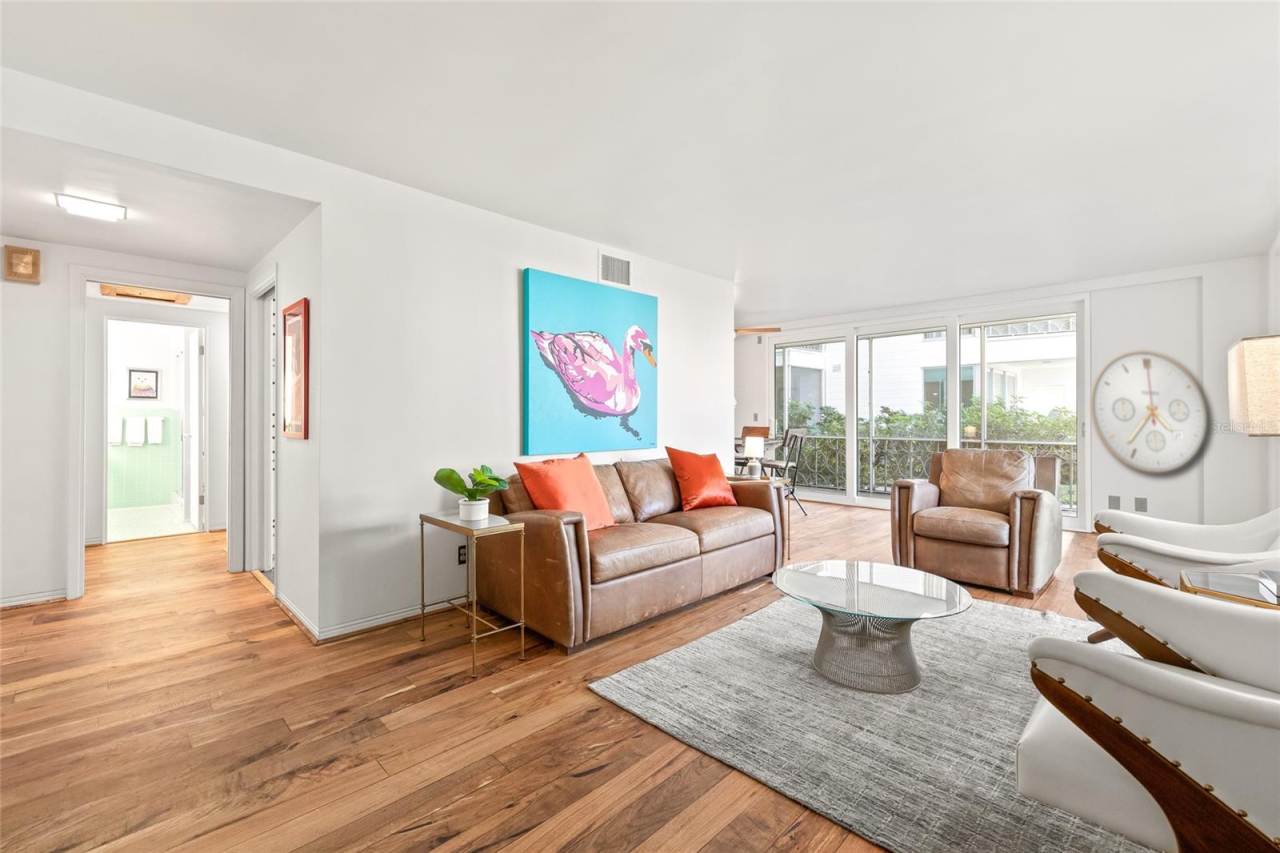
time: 4:37
